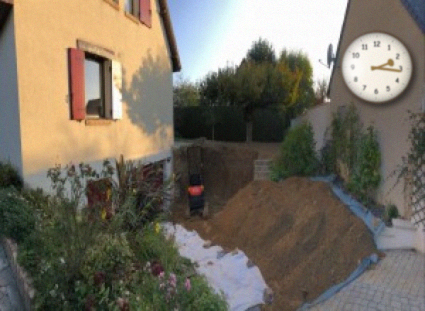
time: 2:16
